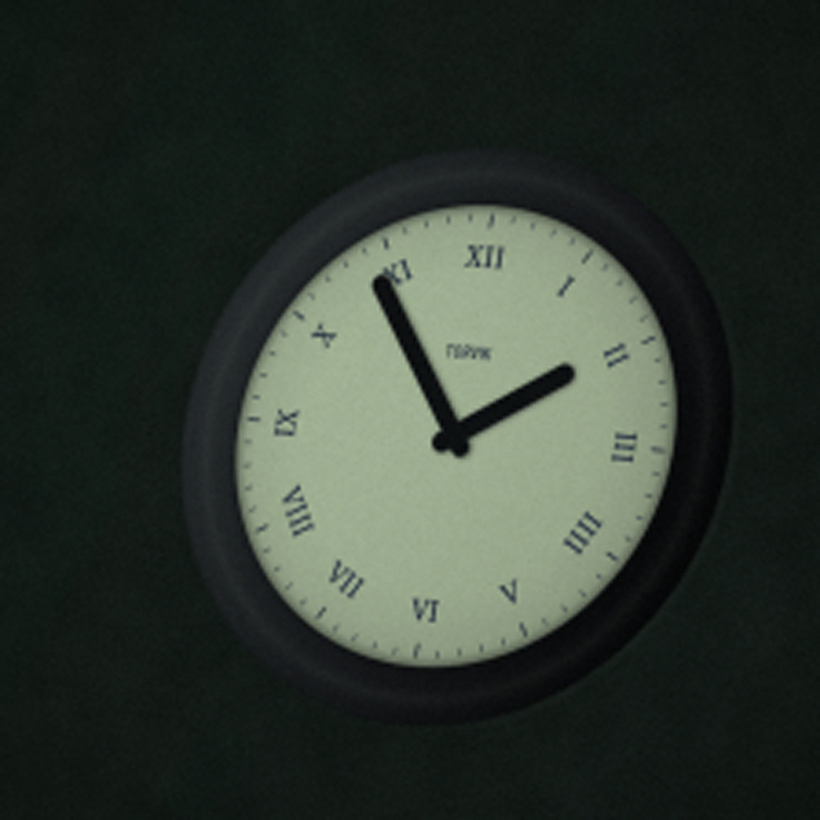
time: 1:54
